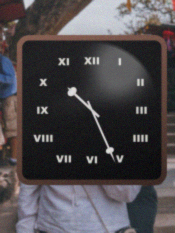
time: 10:26
